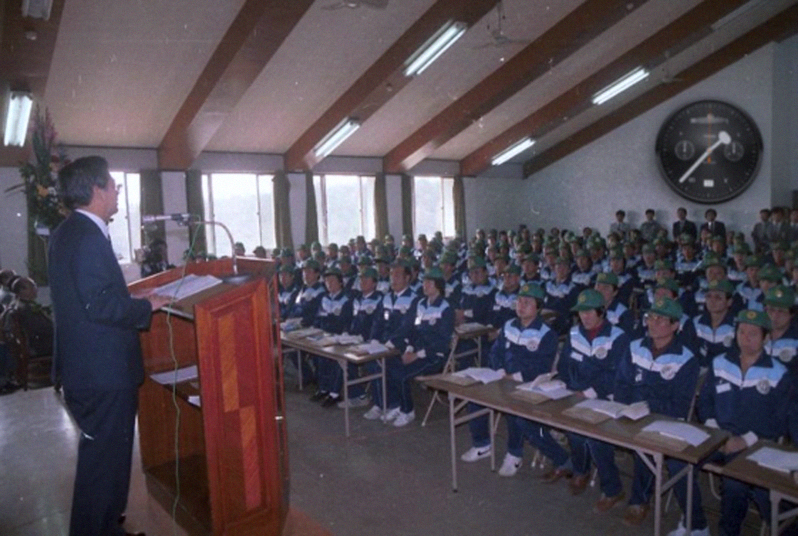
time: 1:37
